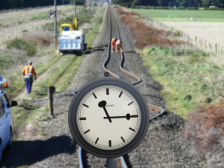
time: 11:15
